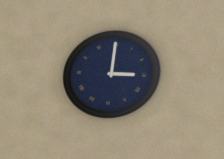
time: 3:00
